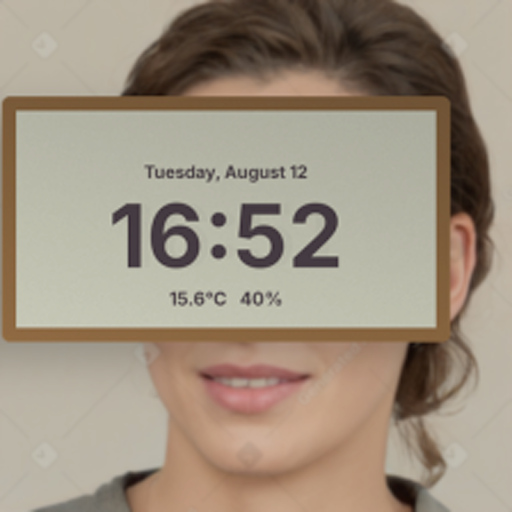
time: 16:52
